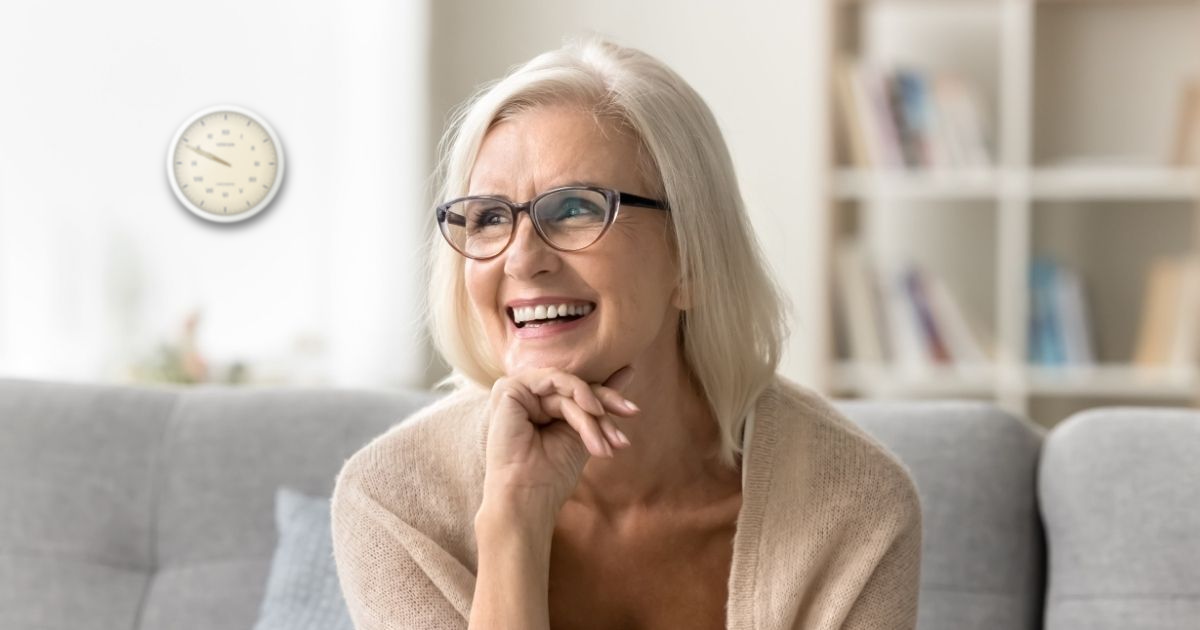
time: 9:49
